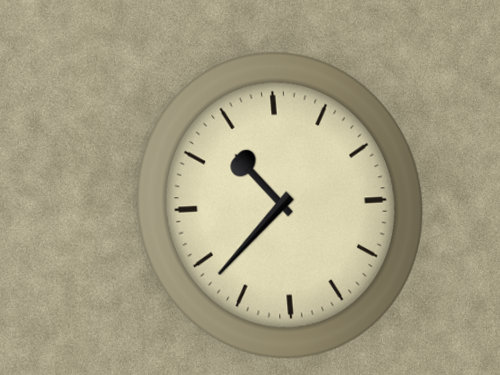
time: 10:38
